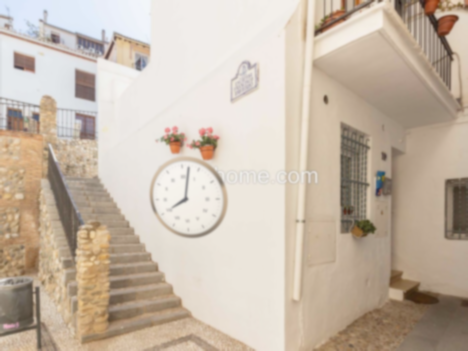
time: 8:02
